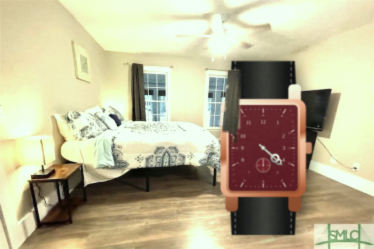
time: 4:22
